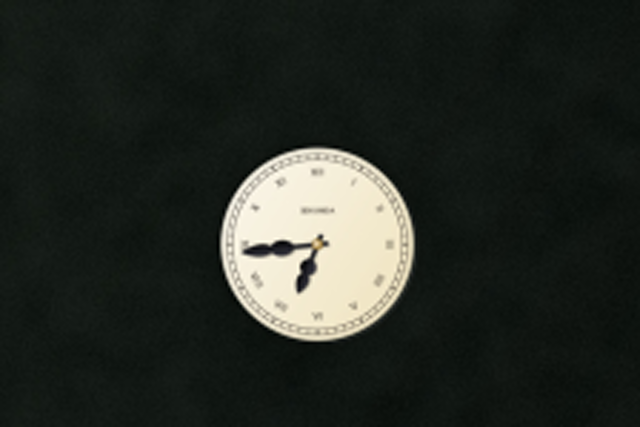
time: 6:44
